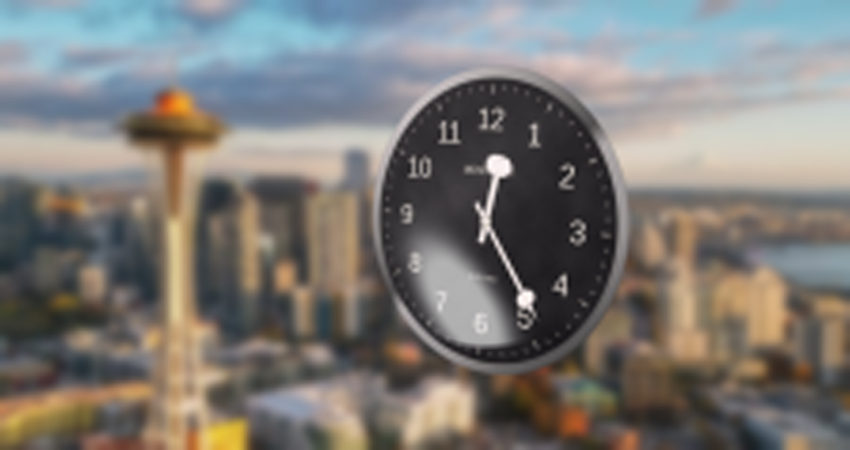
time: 12:24
